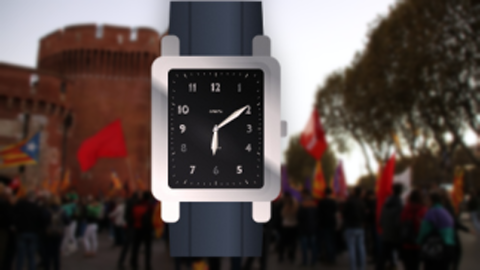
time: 6:09
